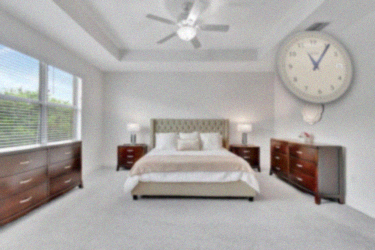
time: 11:06
